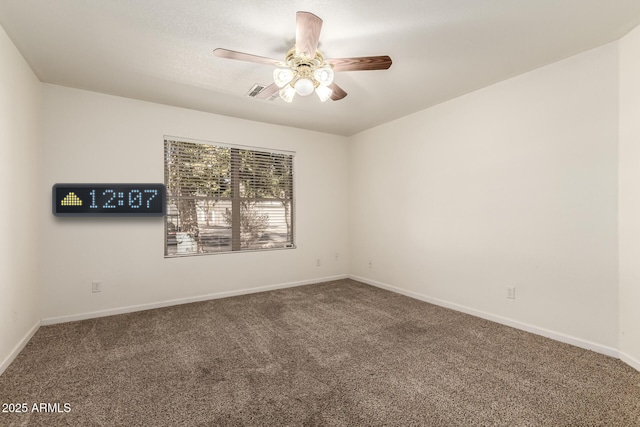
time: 12:07
